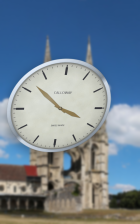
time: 3:52
